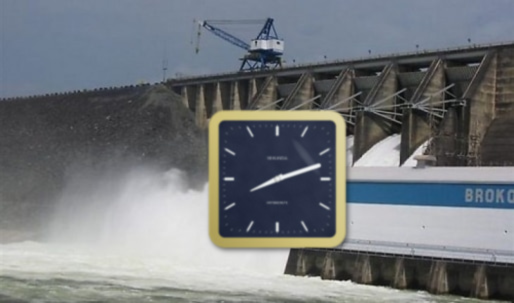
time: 8:12
